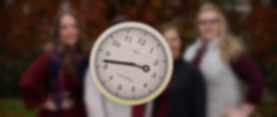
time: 2:42
